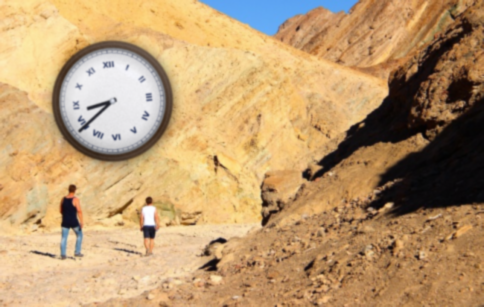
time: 8:39
